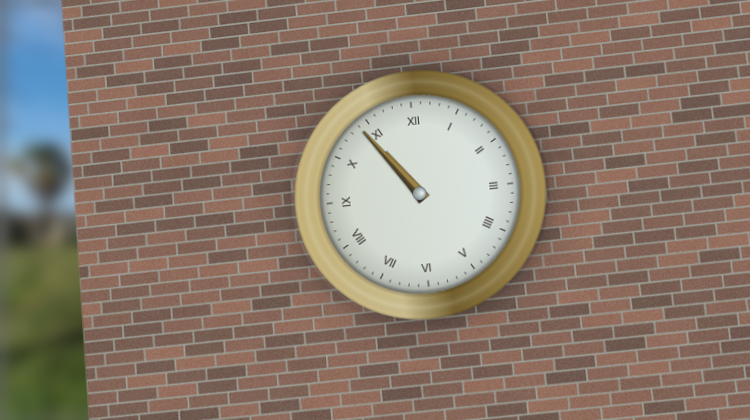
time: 10:54
